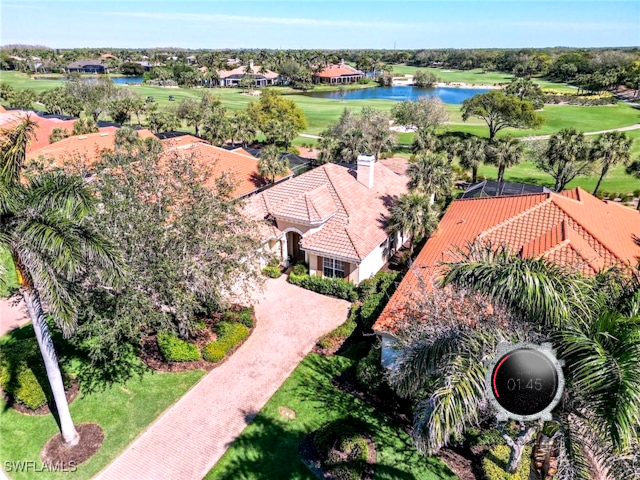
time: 1:45
